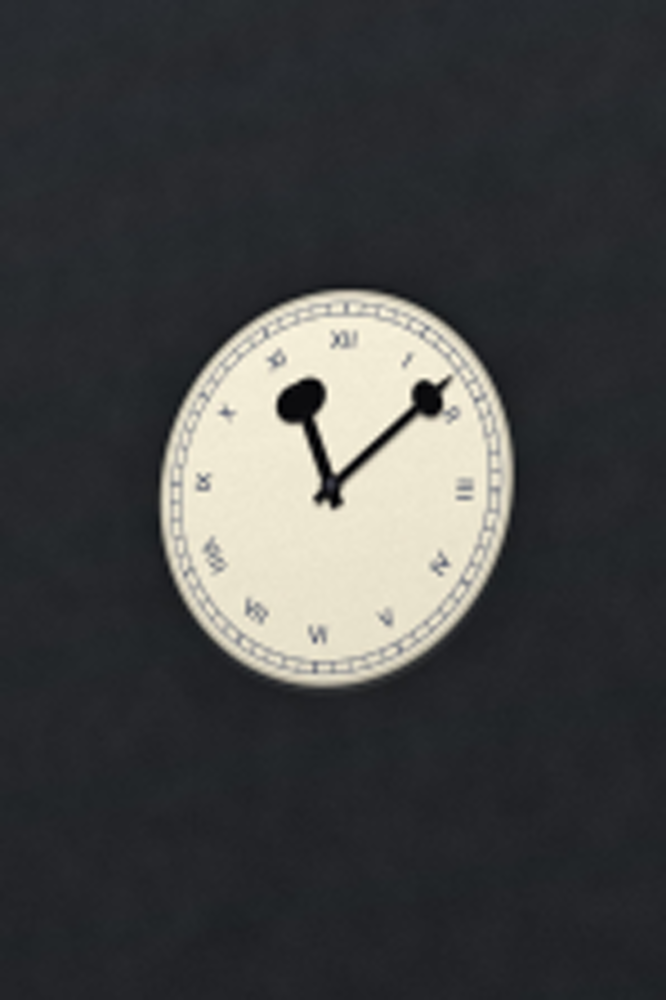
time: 11:08
